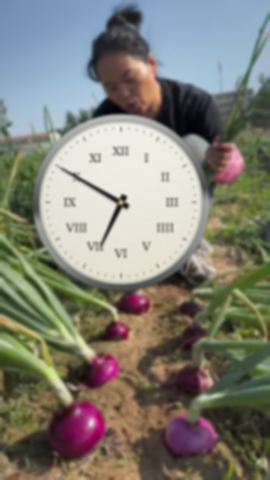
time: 6:50
